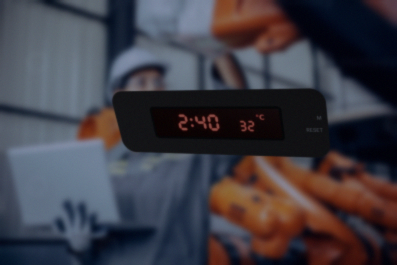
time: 2:40
